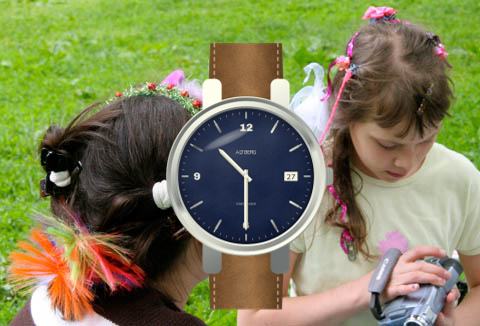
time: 10:30
